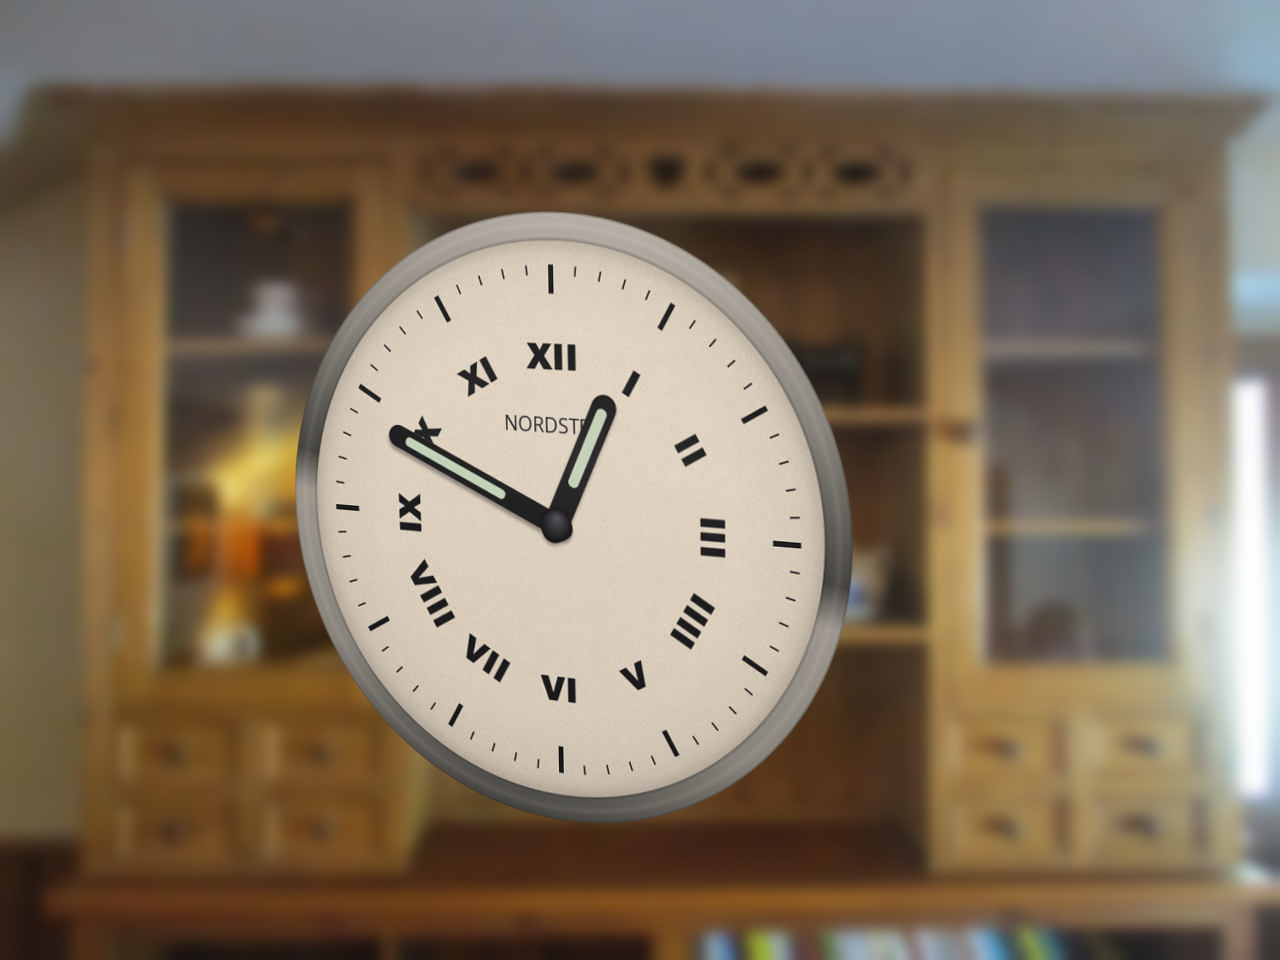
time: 12:49
